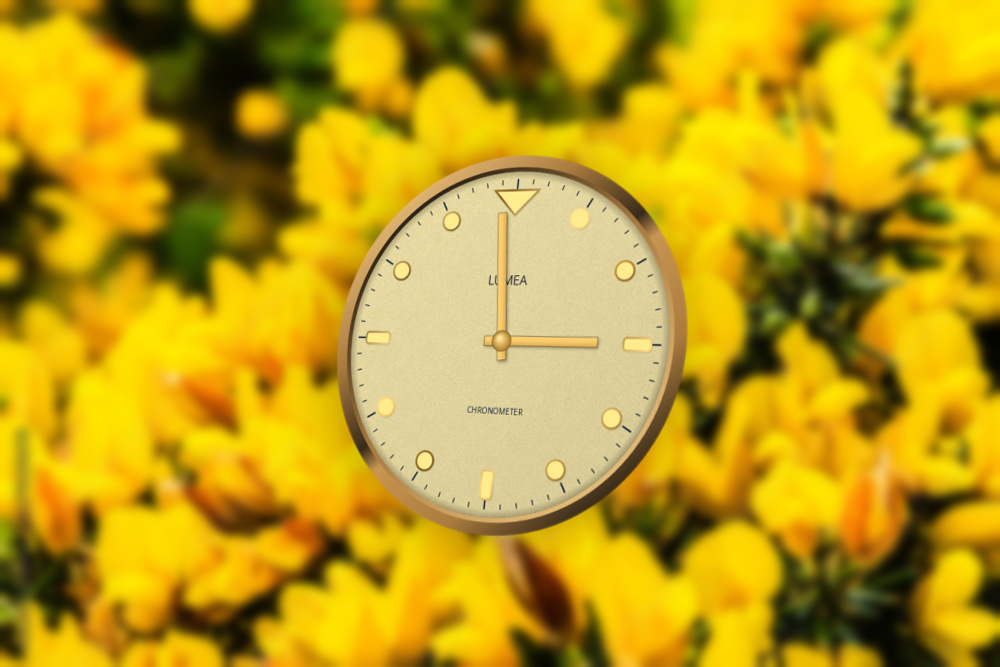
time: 2:59
